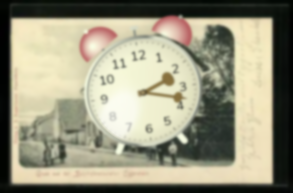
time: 2:18
